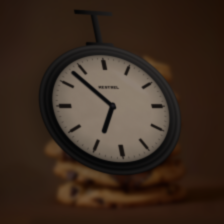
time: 6:53
